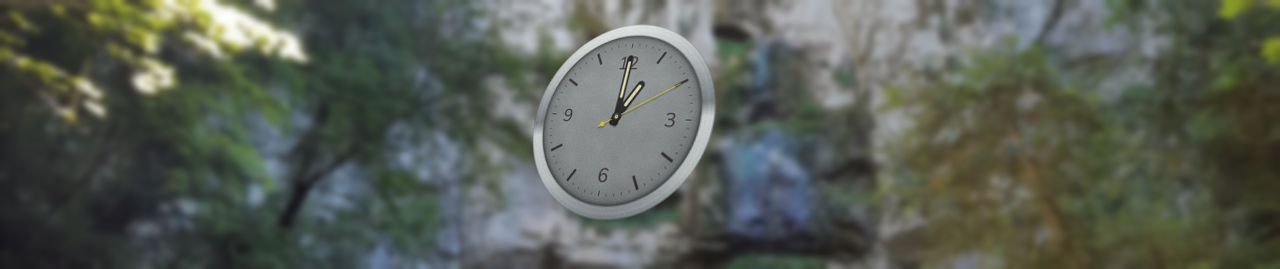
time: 1:00:10
